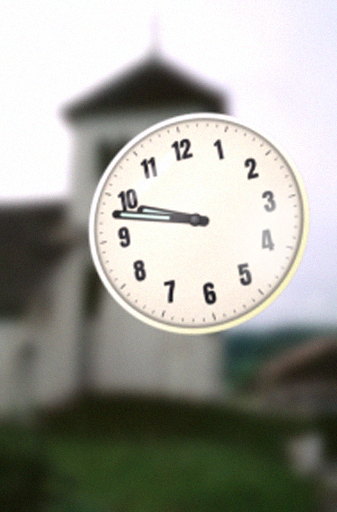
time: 9:48
